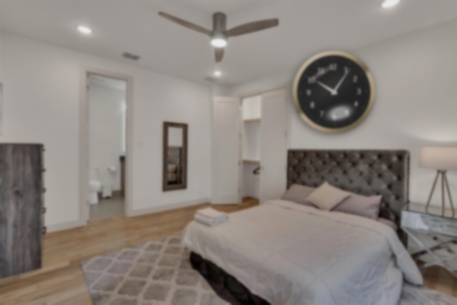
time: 10:06
